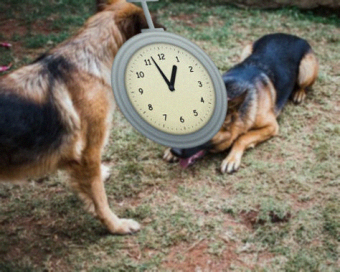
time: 12:57
